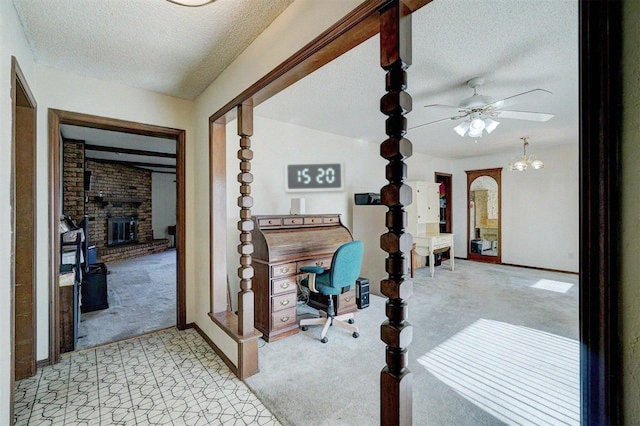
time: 15:20
